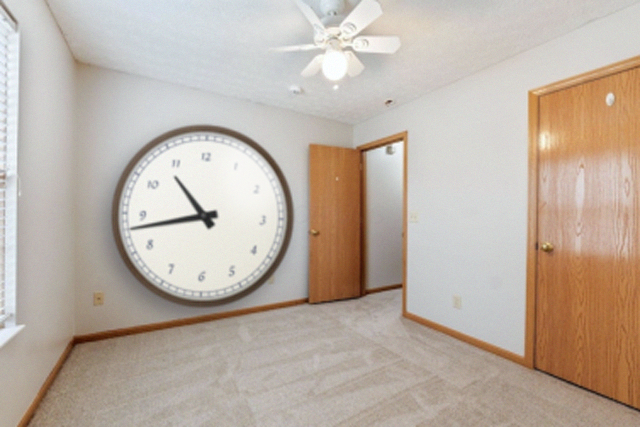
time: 10:43
